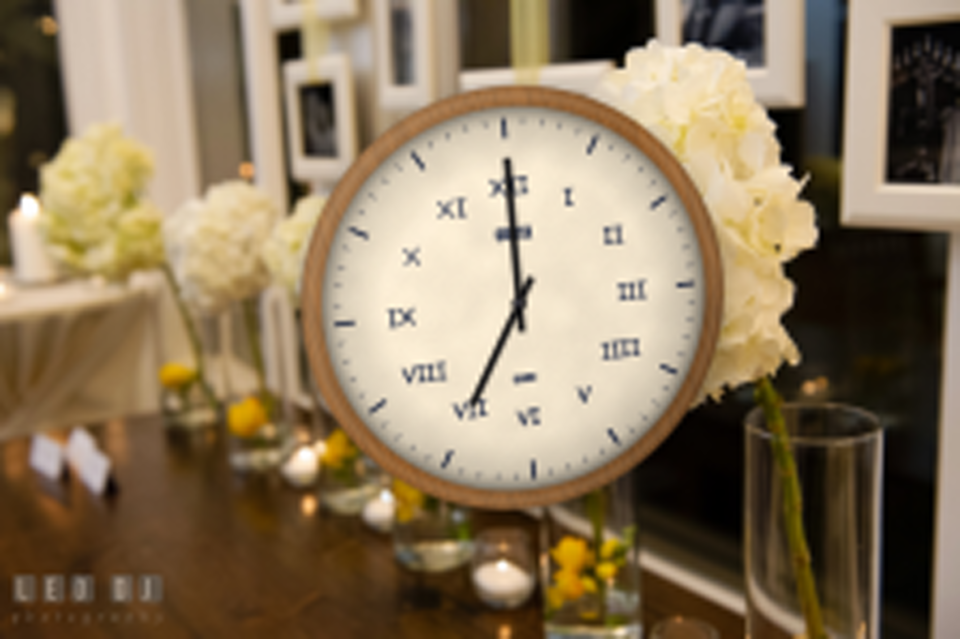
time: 7:00
